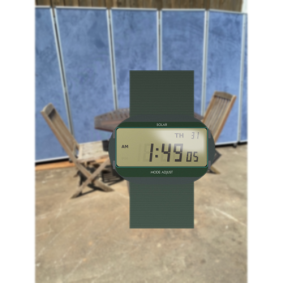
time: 1:49:05
